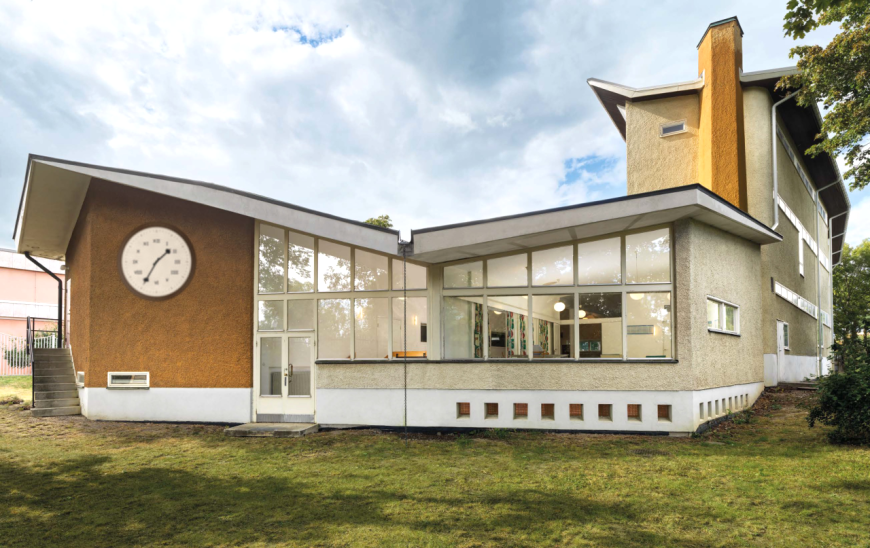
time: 1:35
